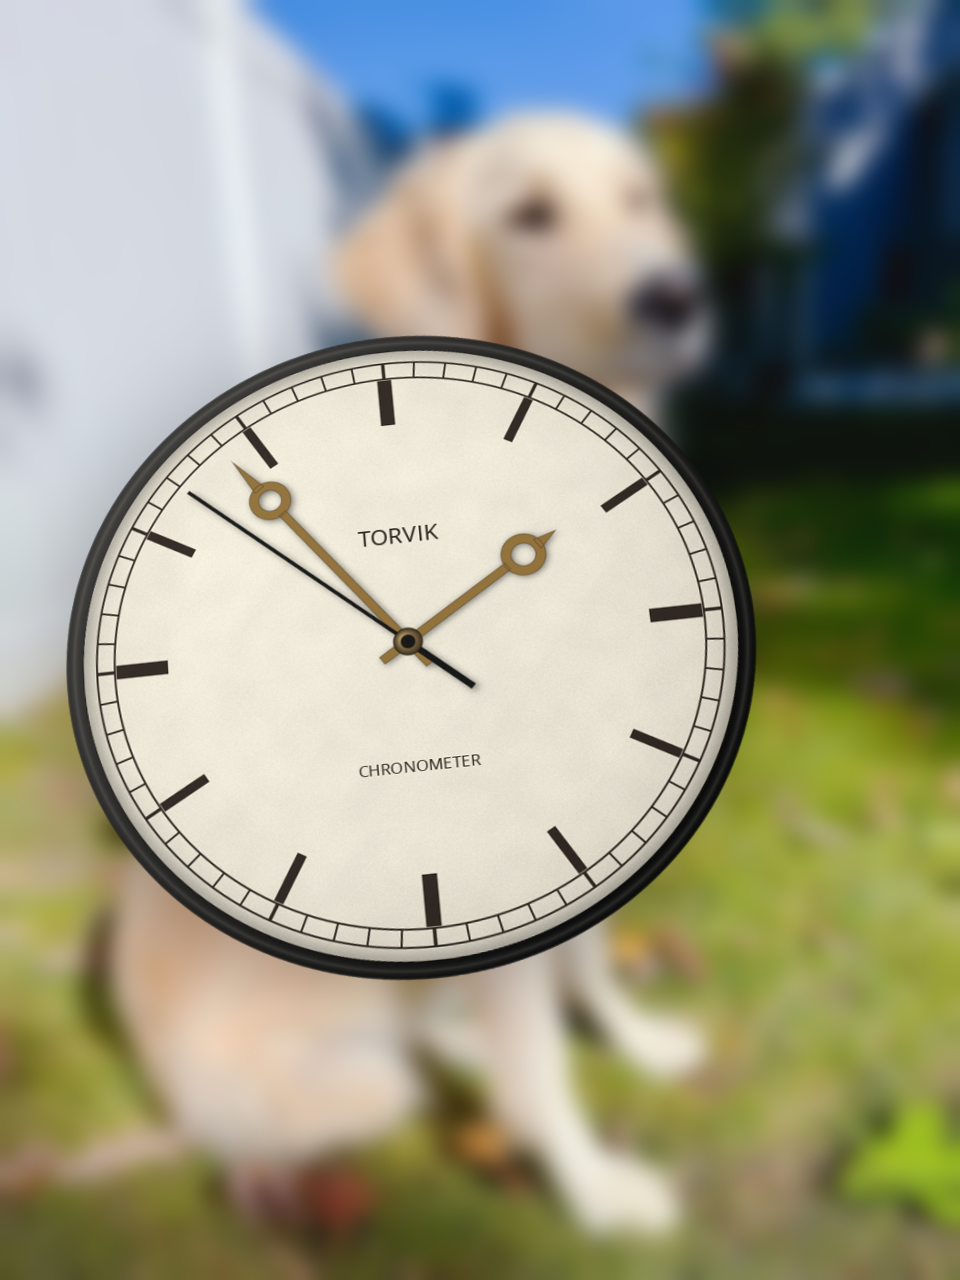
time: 1:53:52
